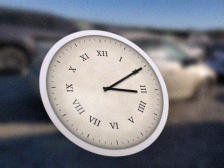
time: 3:10
